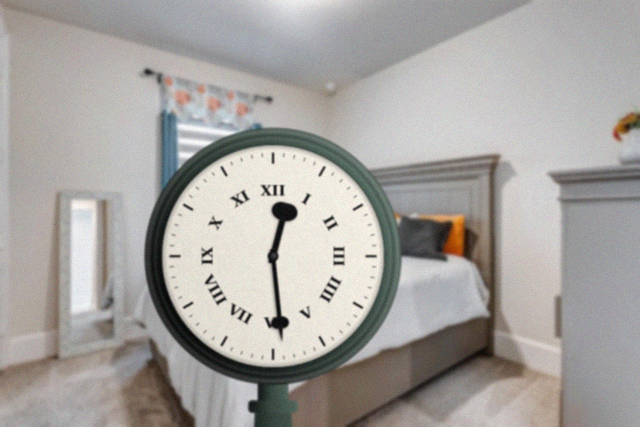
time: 12:29
